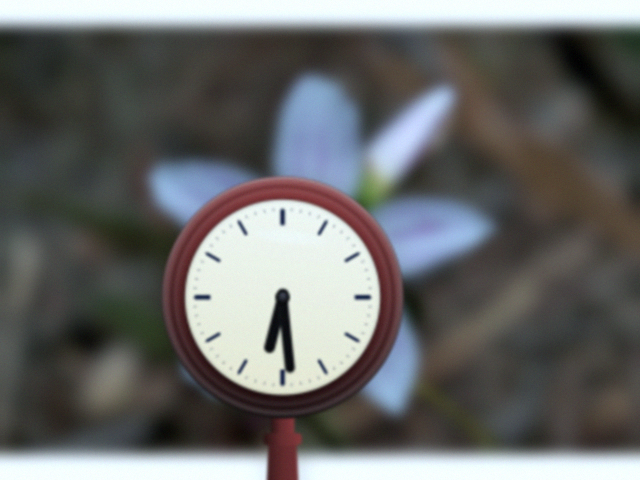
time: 6:29
